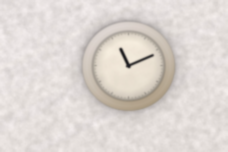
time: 11:11
